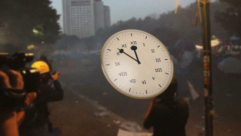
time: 11:52
